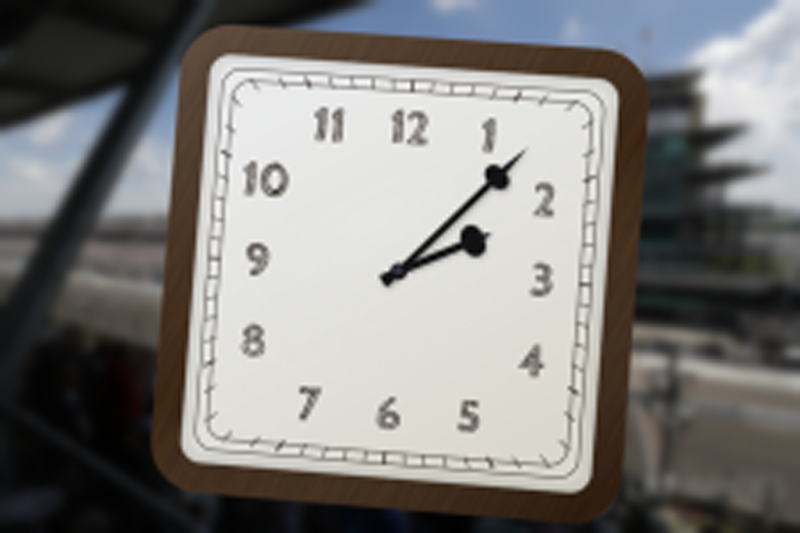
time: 2:07
